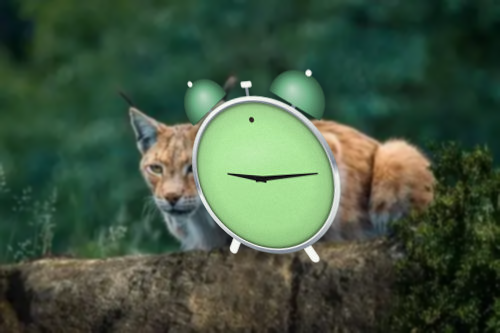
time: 9:14
